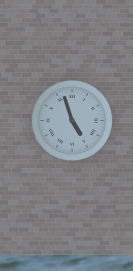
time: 4:57
